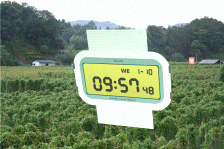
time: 9:57:48
